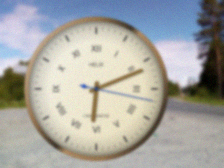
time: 6:11:17
